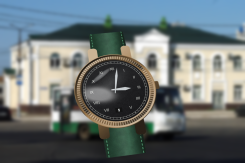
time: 3:02
